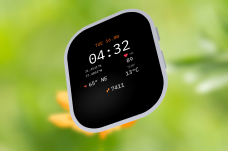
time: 4:32
